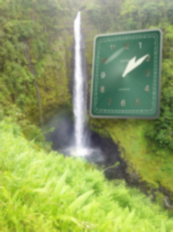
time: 1:09
